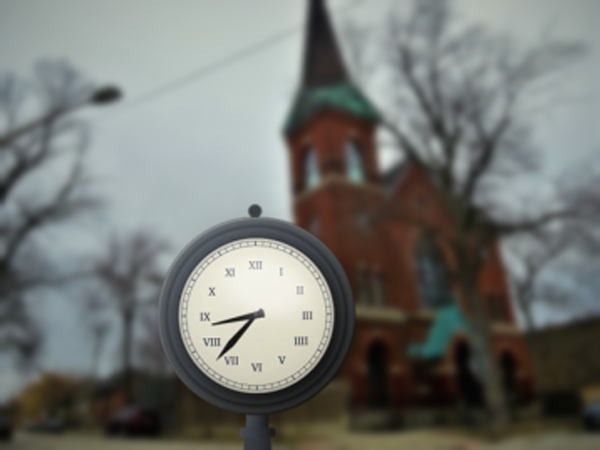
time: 8:37
